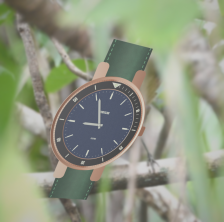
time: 8:56
